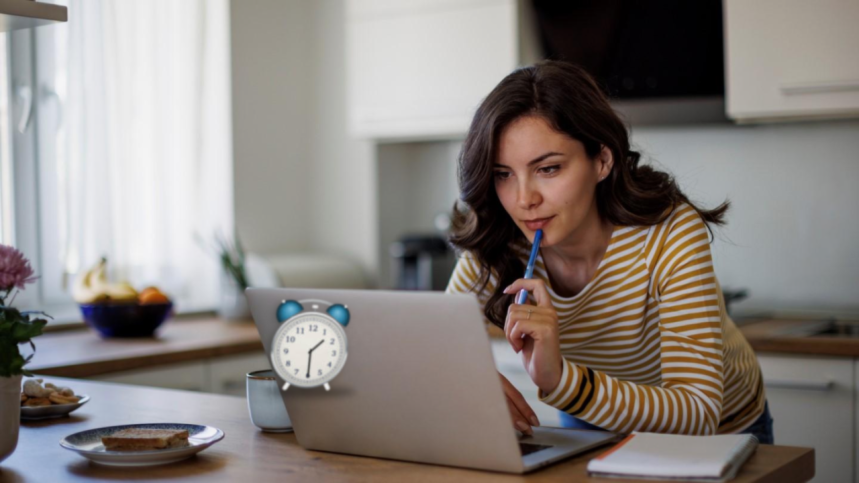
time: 1:30
